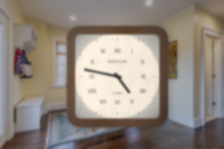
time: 4:47
